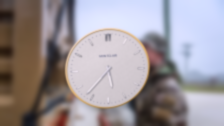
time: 5:37
